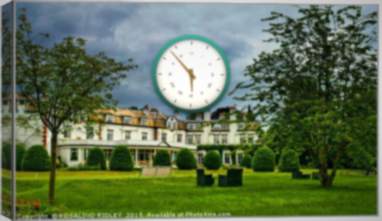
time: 5:53
